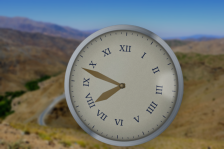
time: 7:48
